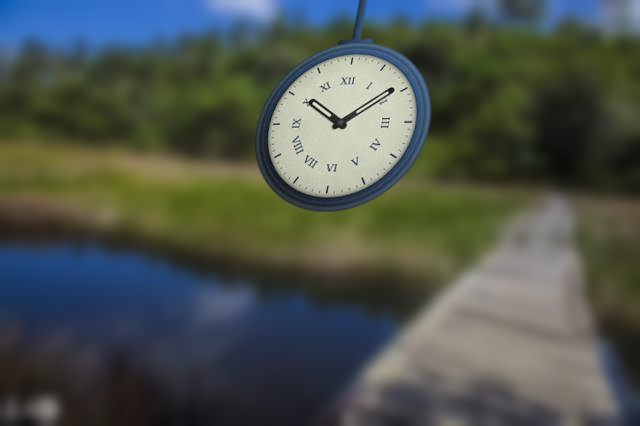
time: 10:09
